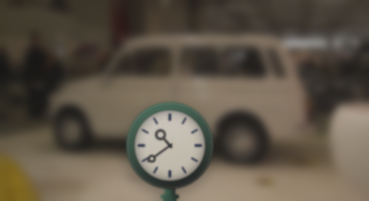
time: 10:39
